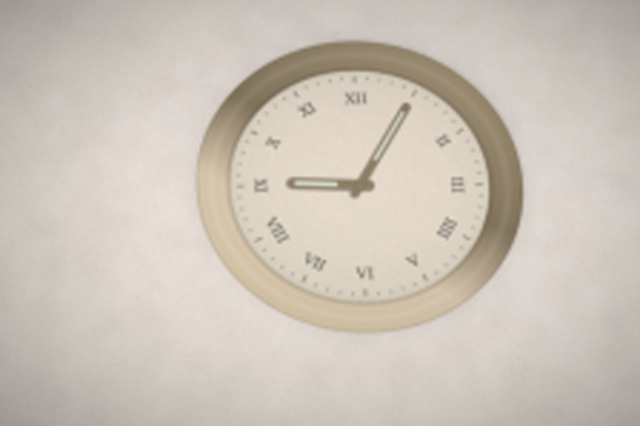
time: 9:05
